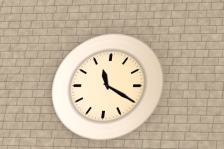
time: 11:20
